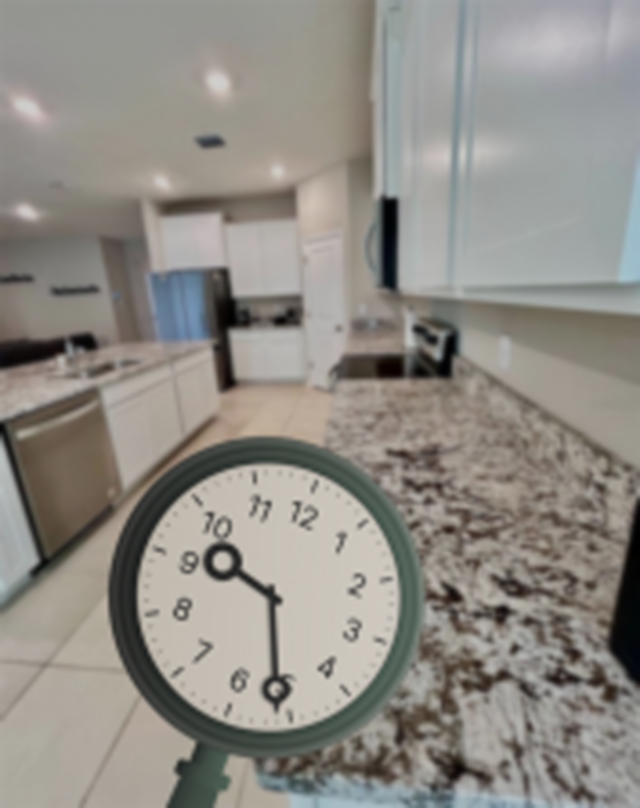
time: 9:26
